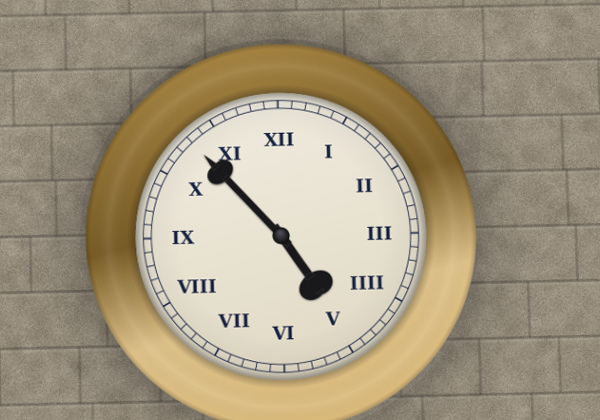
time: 4:53
